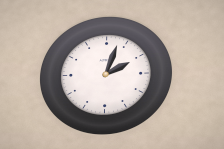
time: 2:03
